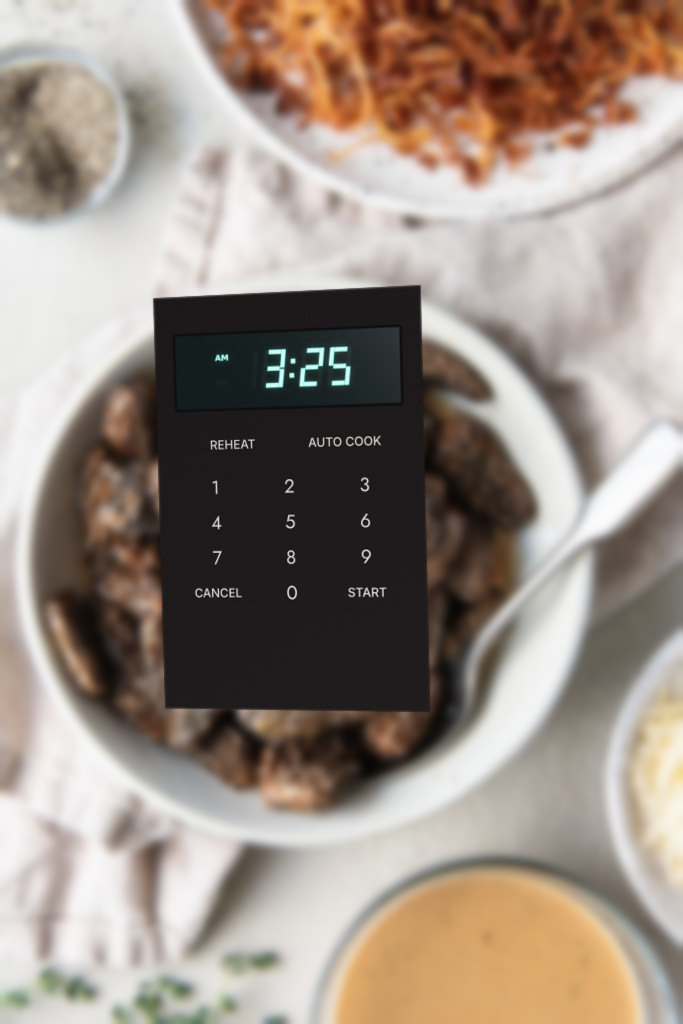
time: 3:25
